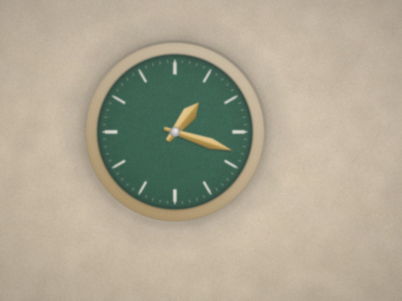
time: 1:18
